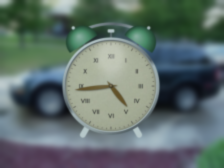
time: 4:44
